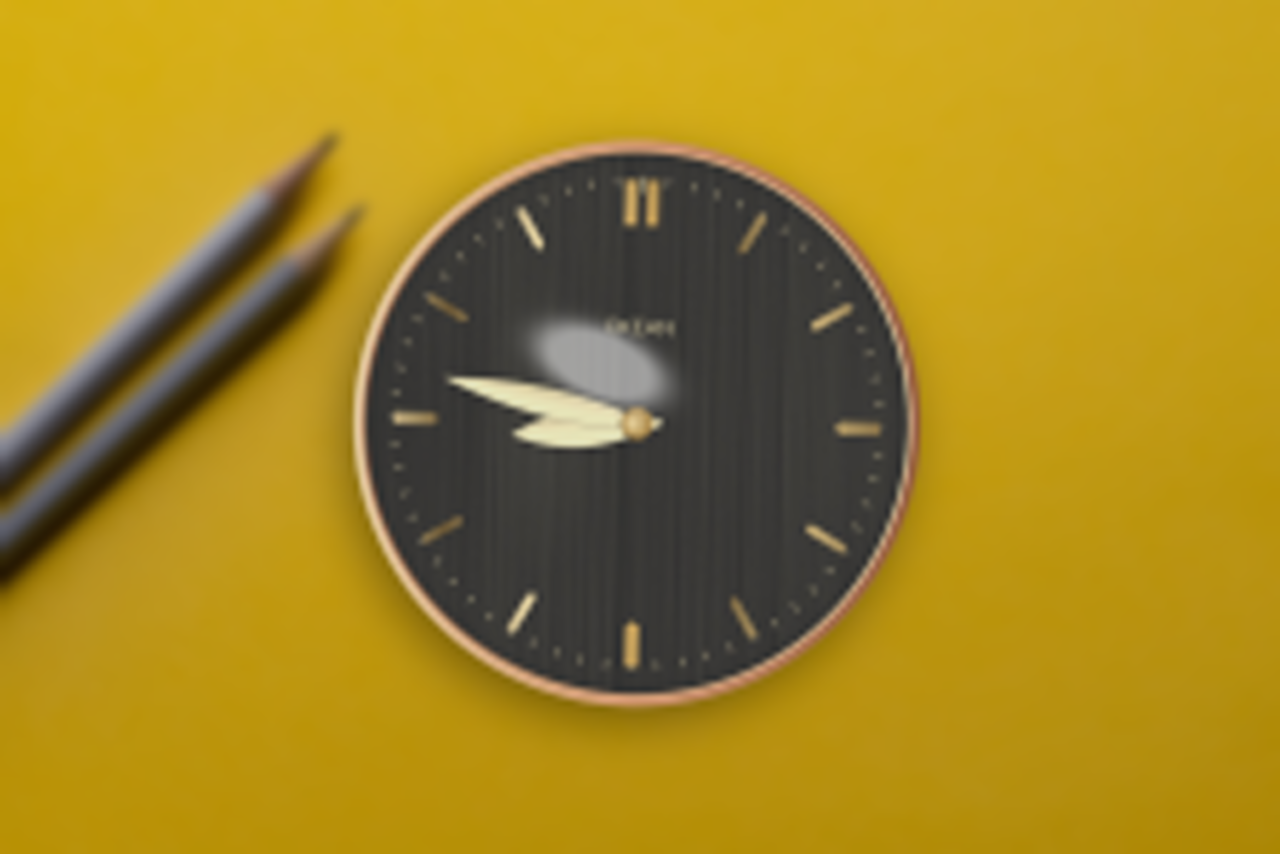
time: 8:47
